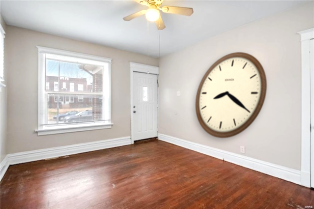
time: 8:20
